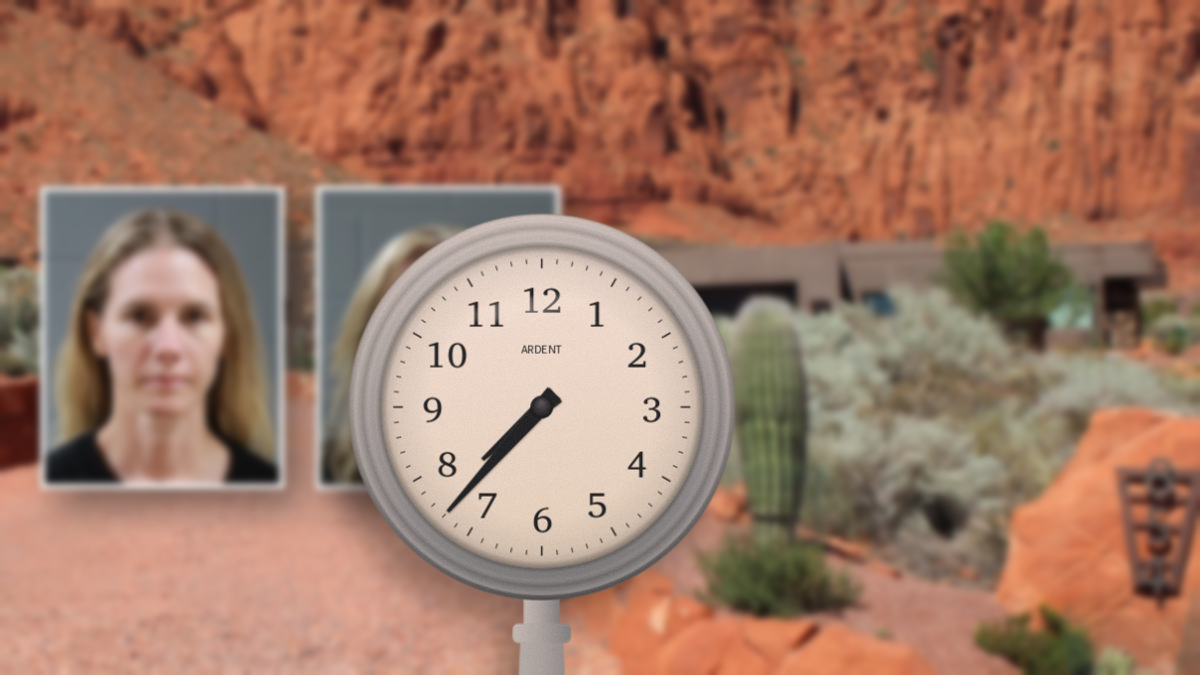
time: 7:37
